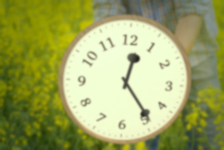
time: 12:24
